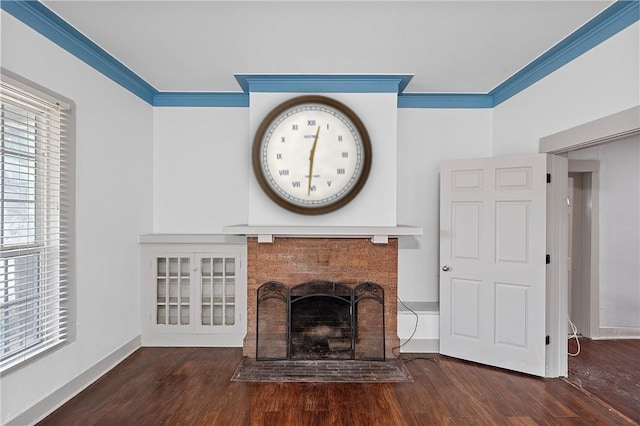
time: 12:31
